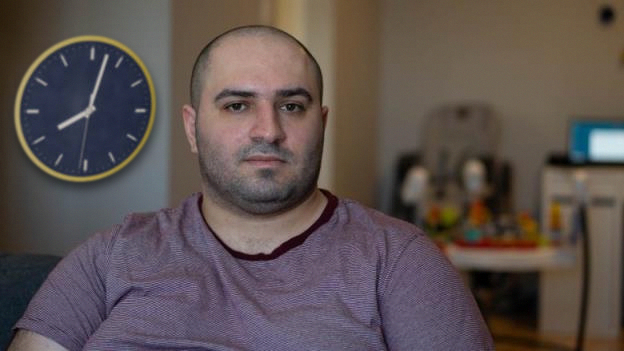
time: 8:02:31
